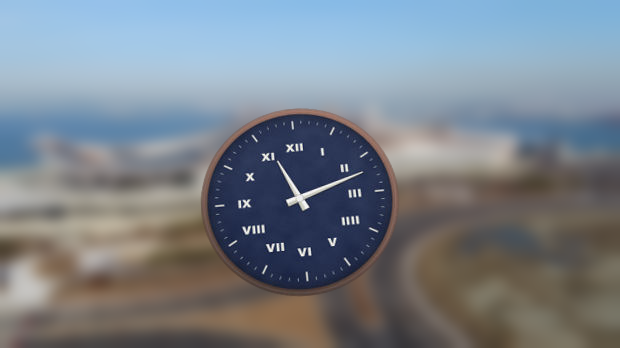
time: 11:12
